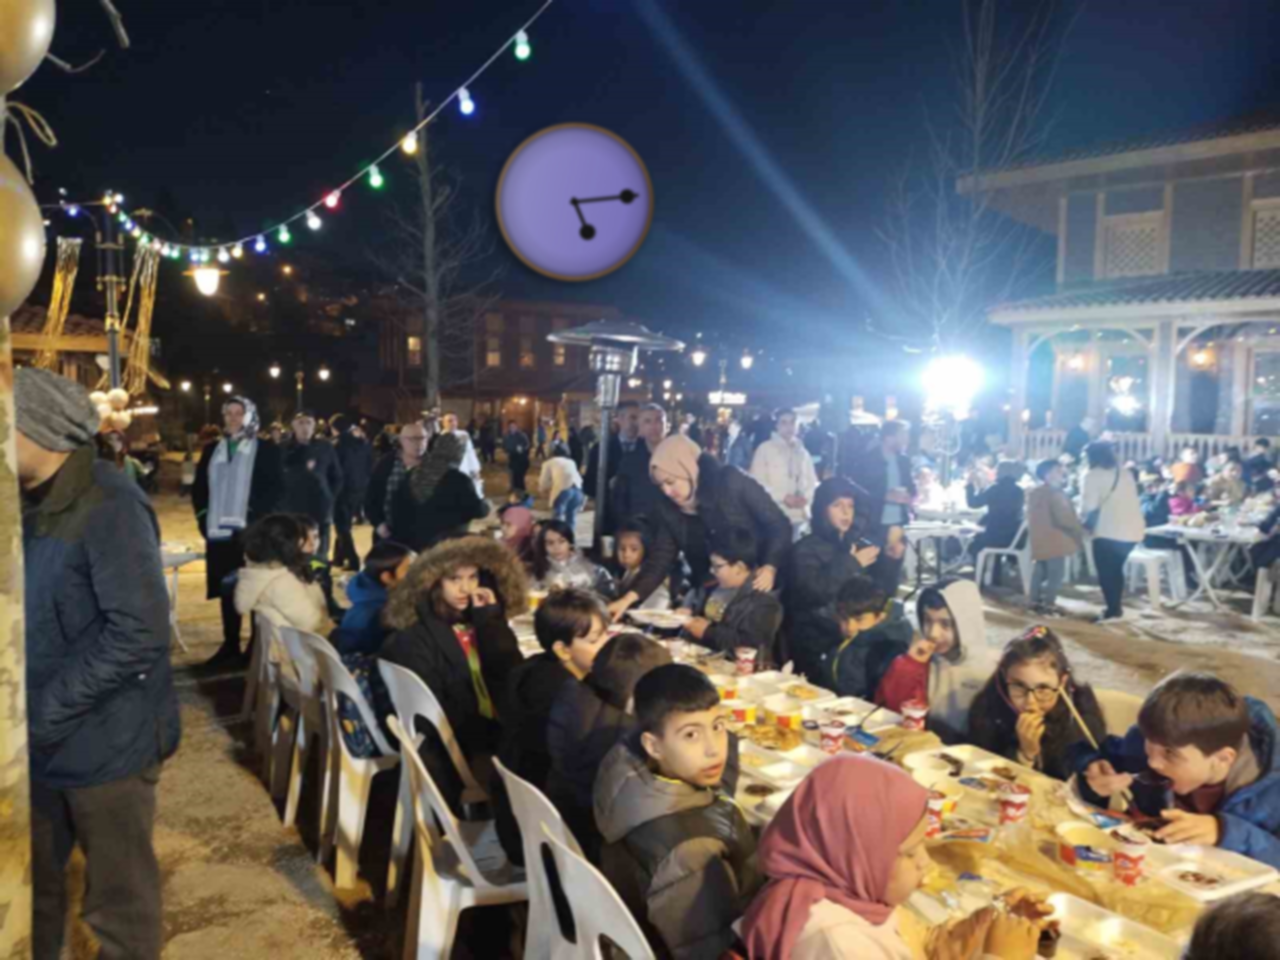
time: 5:14
